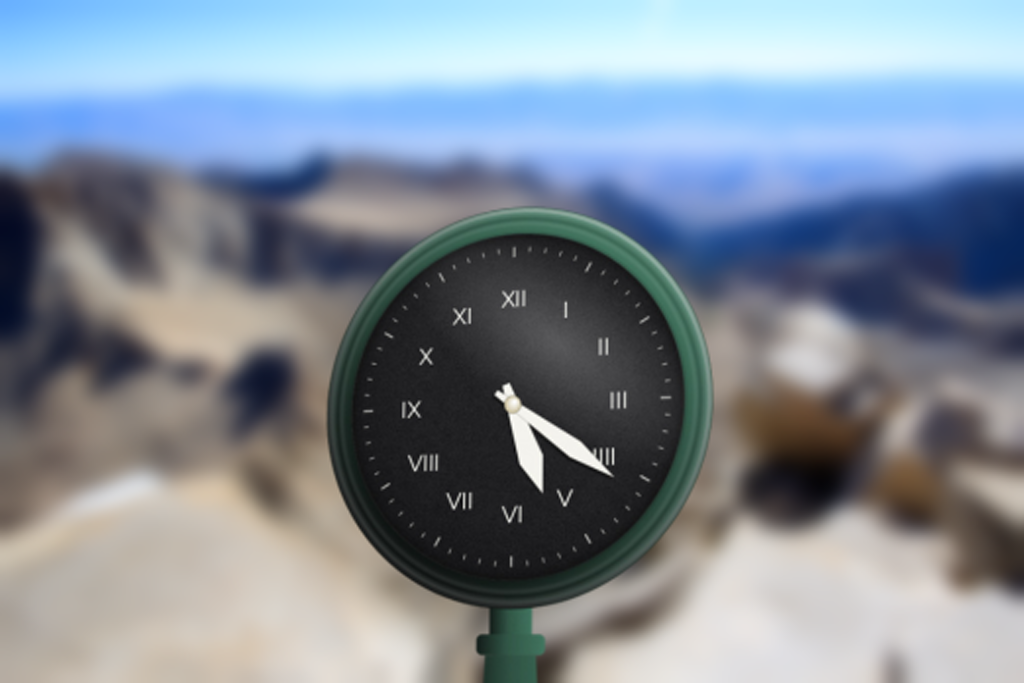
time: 5:21
